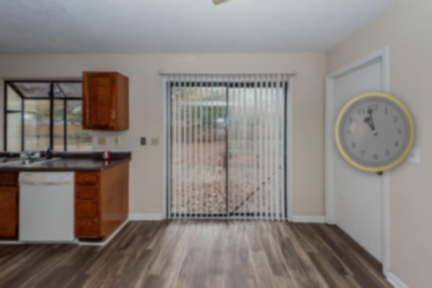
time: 10:58
